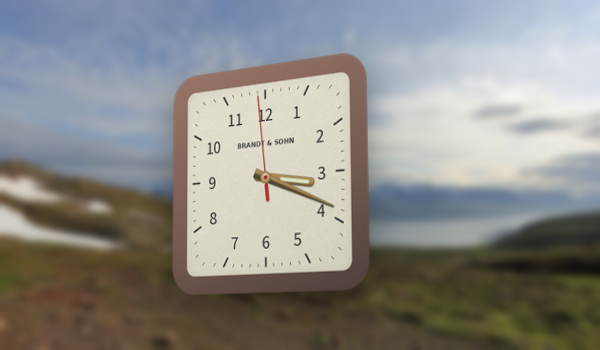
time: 3:18:59
